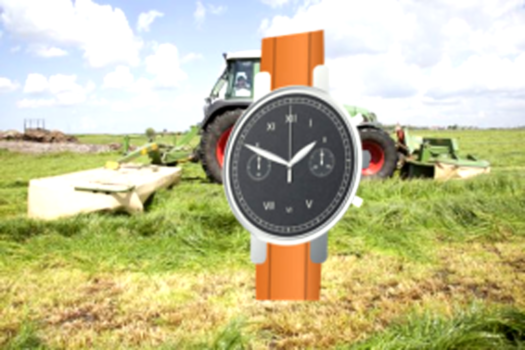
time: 1:49
